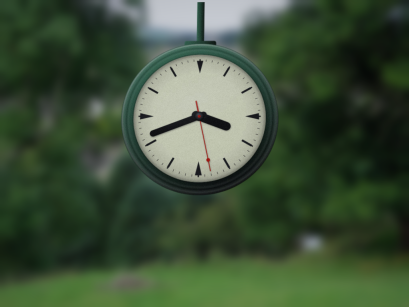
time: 3:41:28
